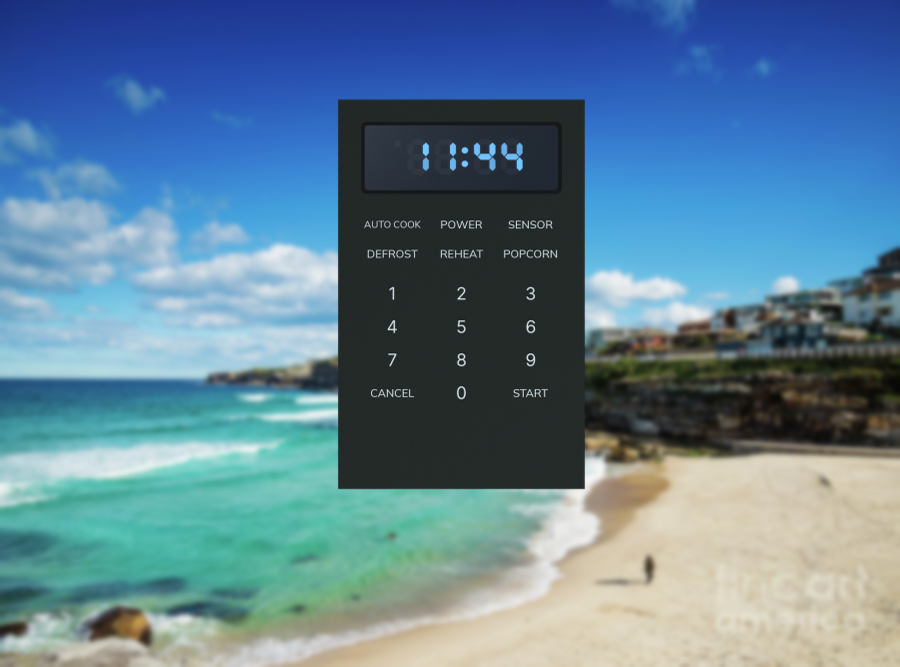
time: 11:44
